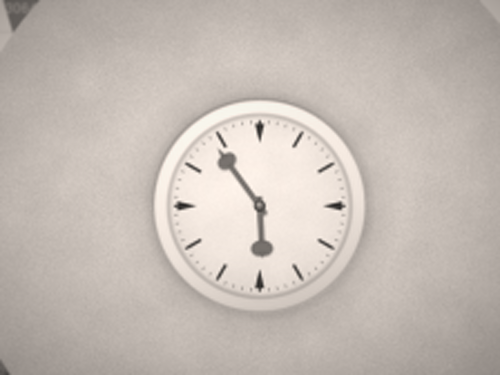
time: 5:54
